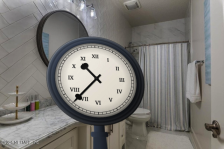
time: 10:37
